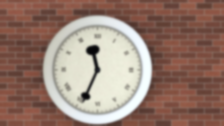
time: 11:34
